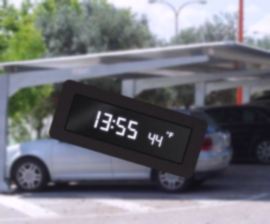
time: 13:55
